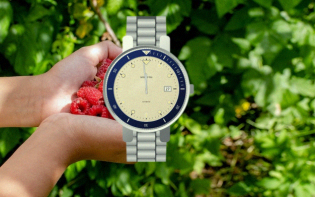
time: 11:59
